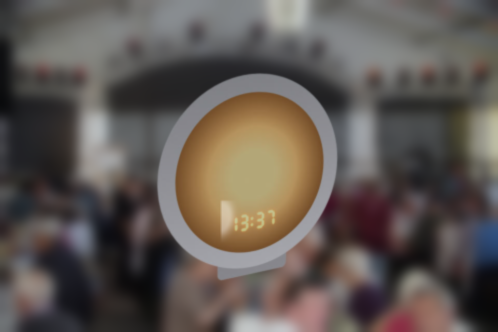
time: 13:37
